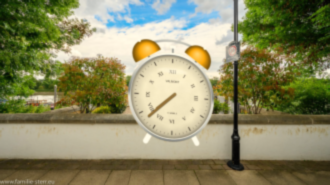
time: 7:38
